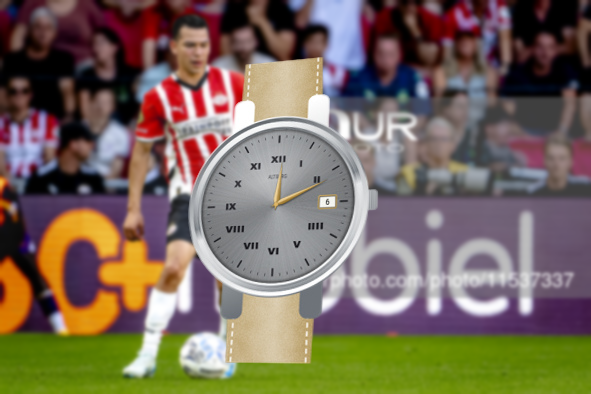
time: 12:11
